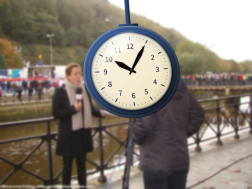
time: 10:05
